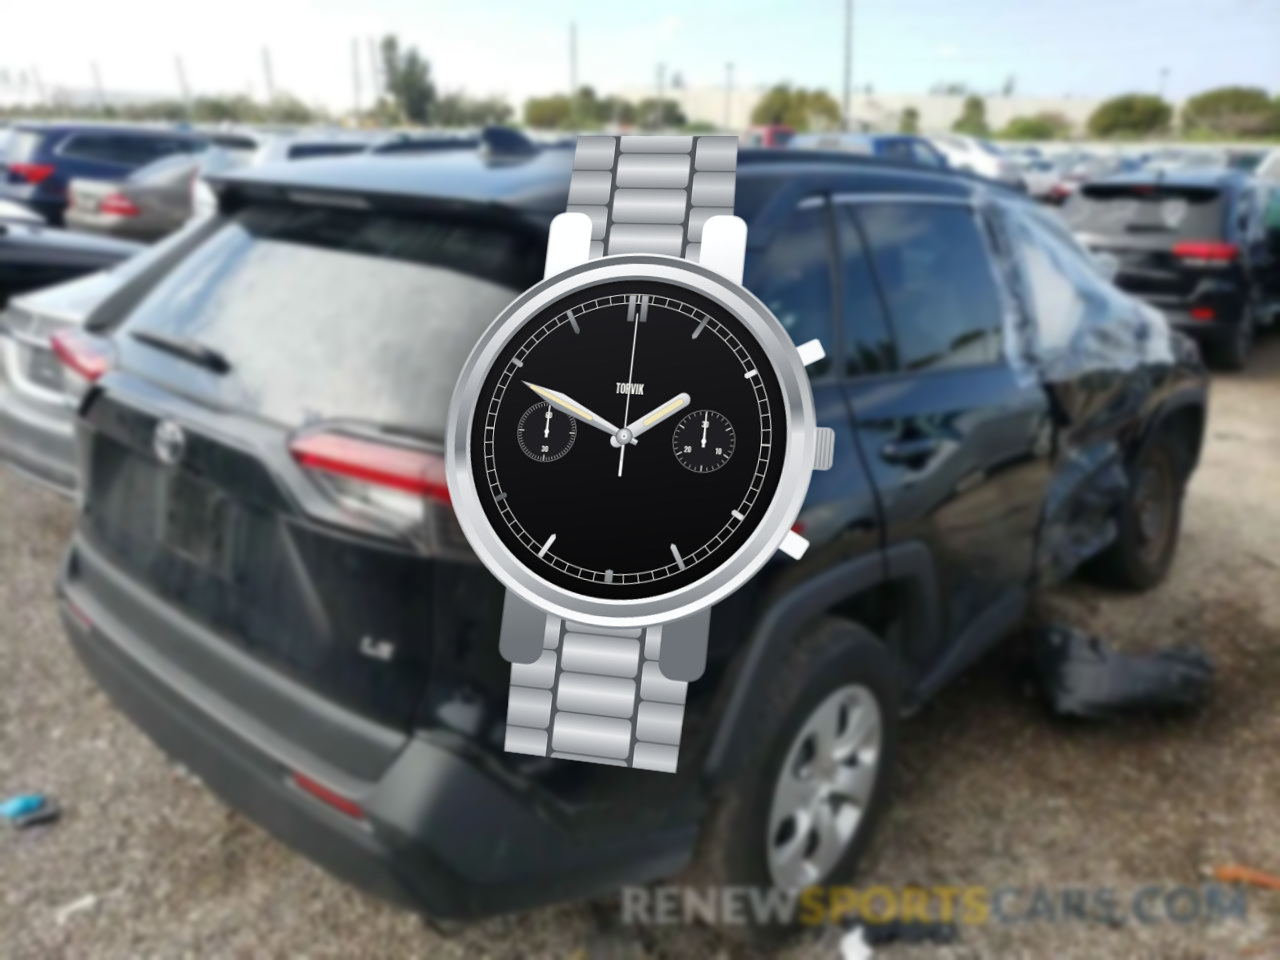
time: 1:49
